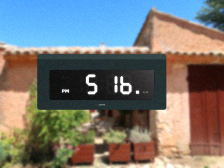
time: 5:16
